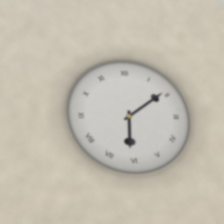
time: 6:09
